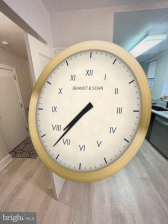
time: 7:37
